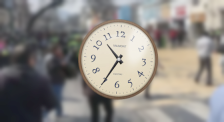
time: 10:35
